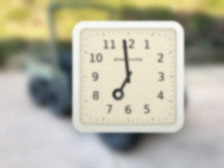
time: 6:59
